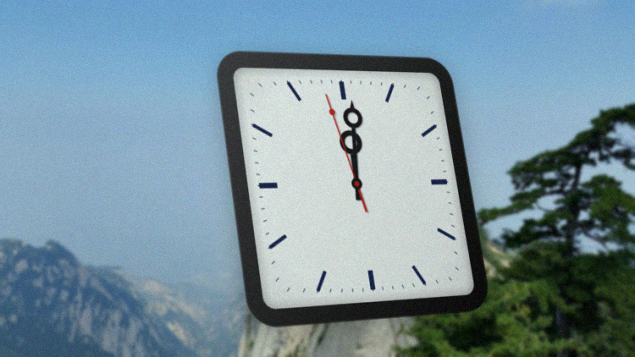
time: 12:00:58
